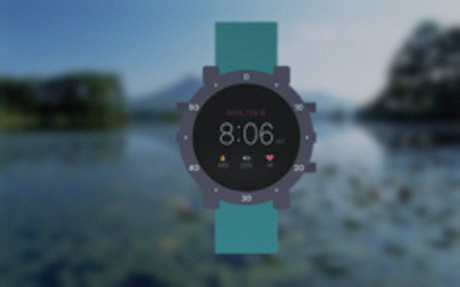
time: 8:06
